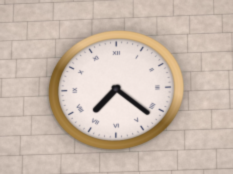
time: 7:22
